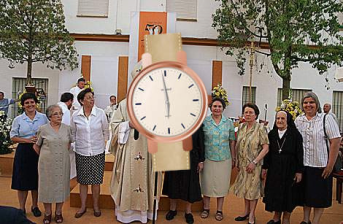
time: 5:59
